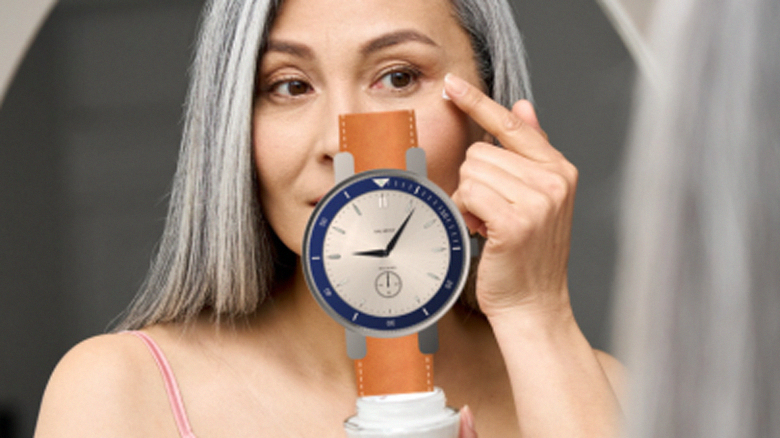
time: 9:06
